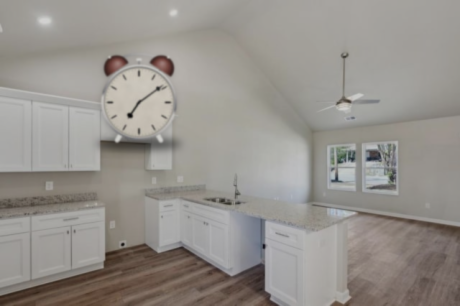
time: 7:09
